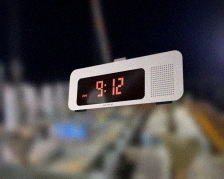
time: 9:12
